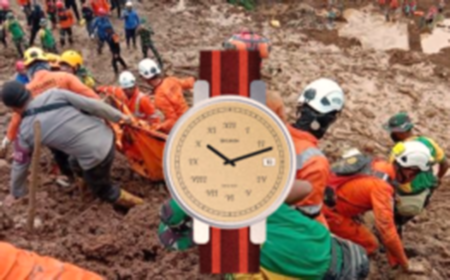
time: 10:12
